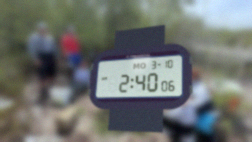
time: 2:40
